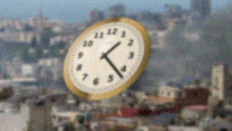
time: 1:22
